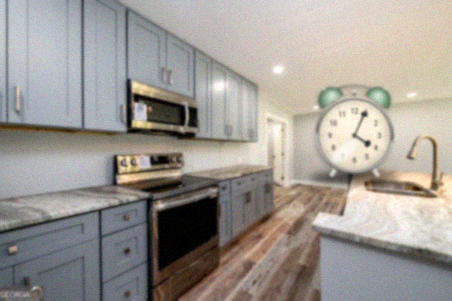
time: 4:04
